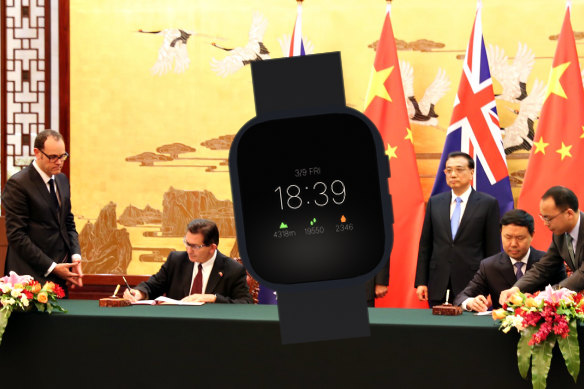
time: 18:39
